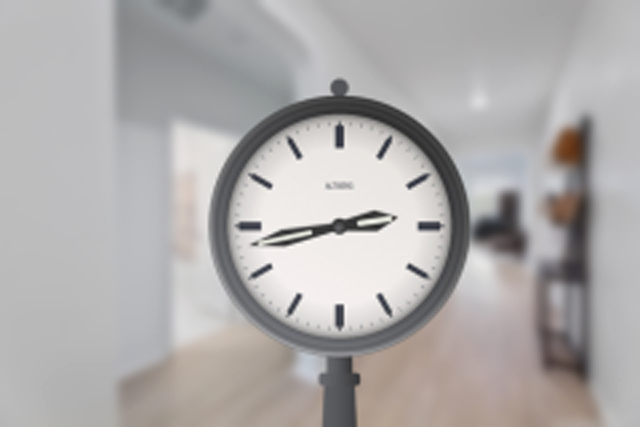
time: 2:43
